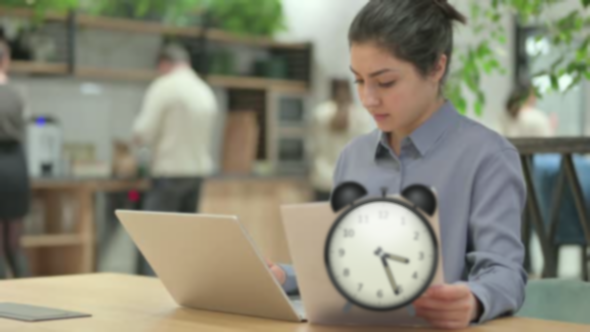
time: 3:26
